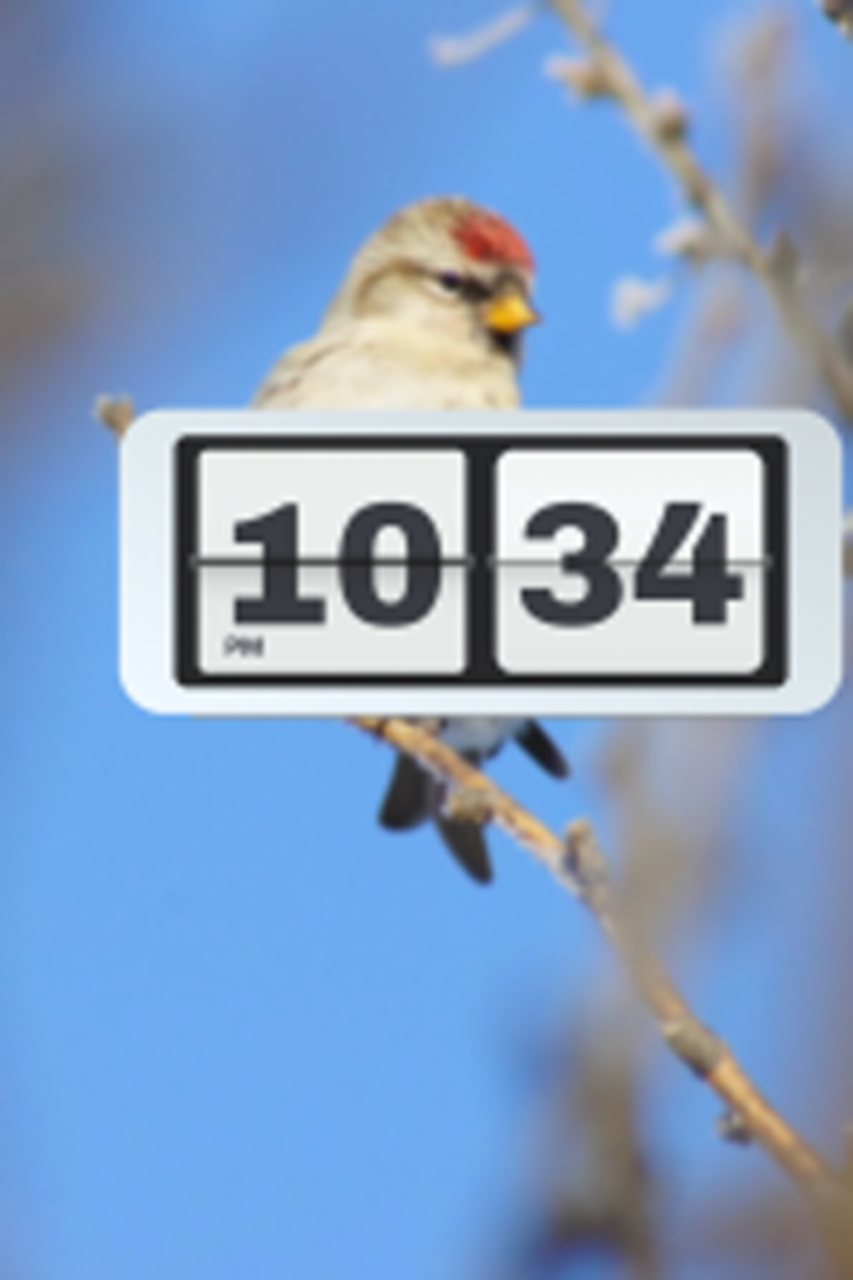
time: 10:34
